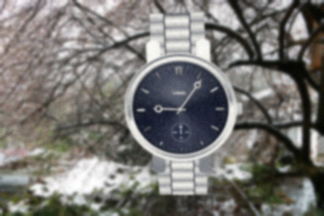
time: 9:06
